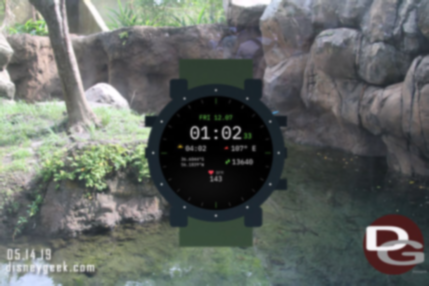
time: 1:02
